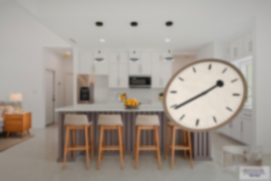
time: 1:39
